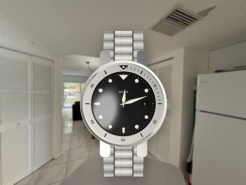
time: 12:12
